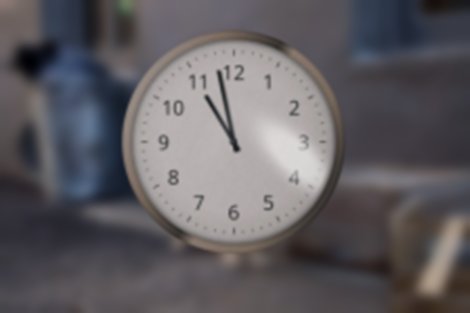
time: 10:58
